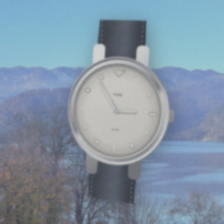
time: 2:54
